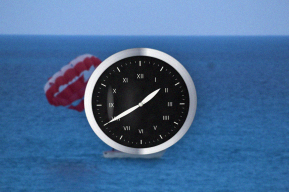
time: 1:40
